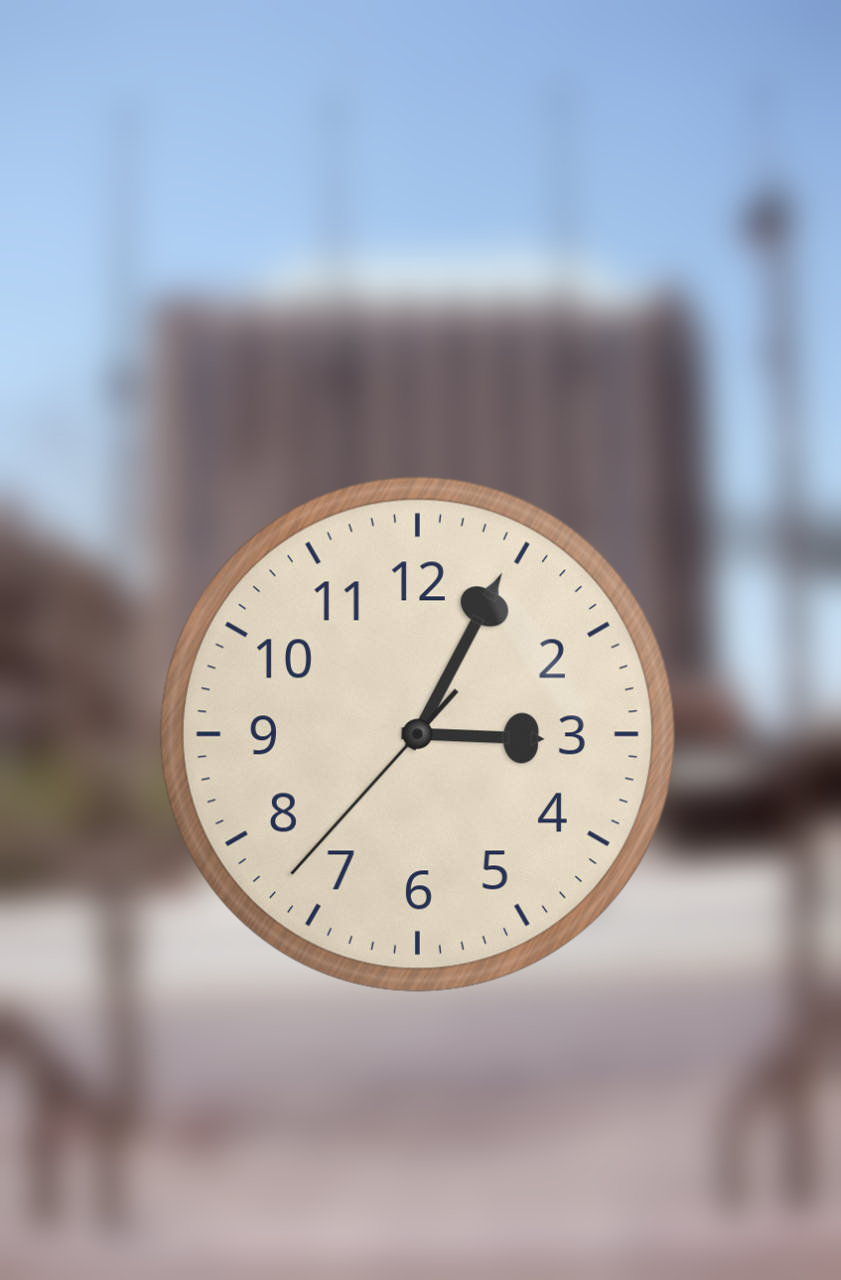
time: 3:04:37
